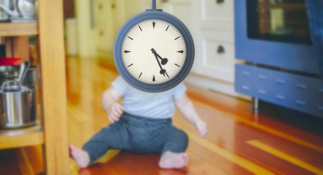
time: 4:26
